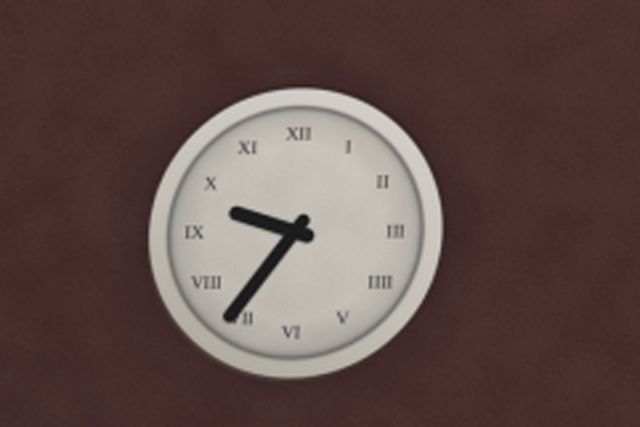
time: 9:36
